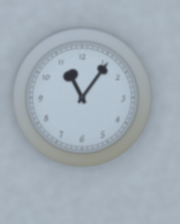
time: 11:06
